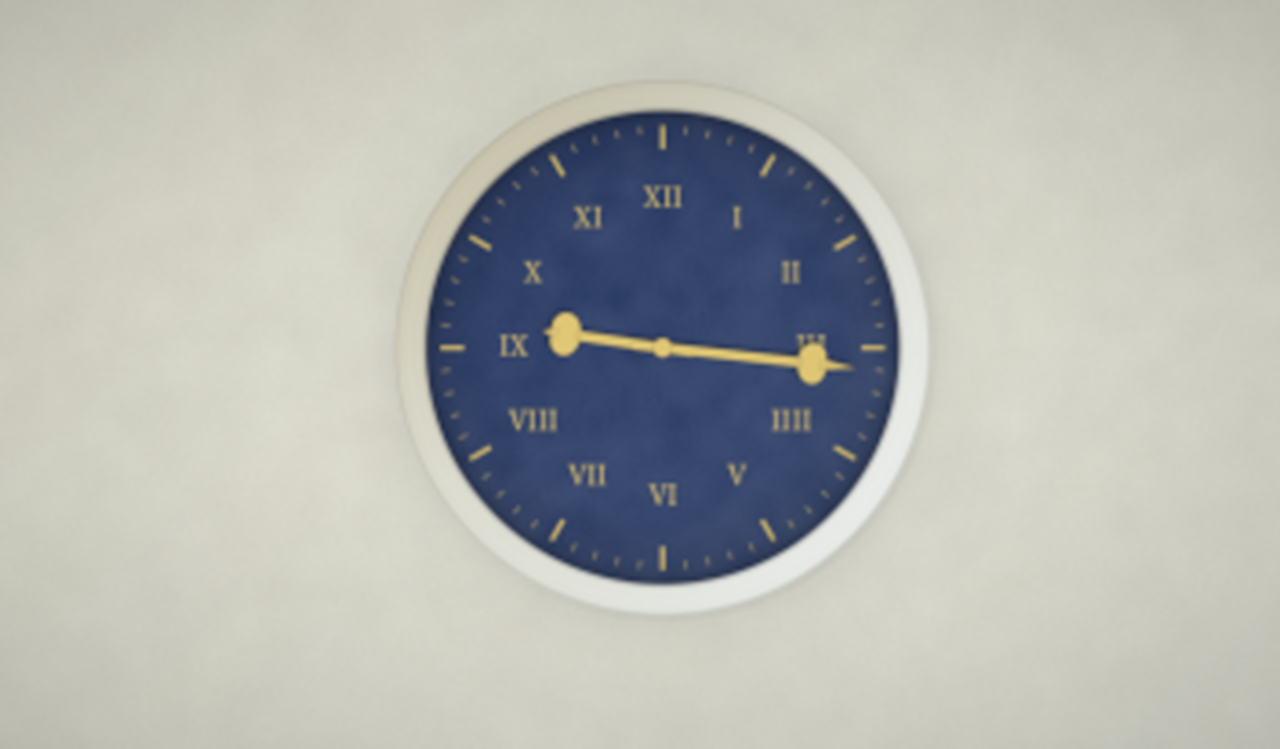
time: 9:16
